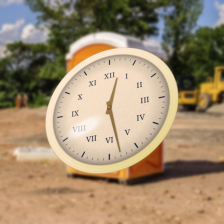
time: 12:28
